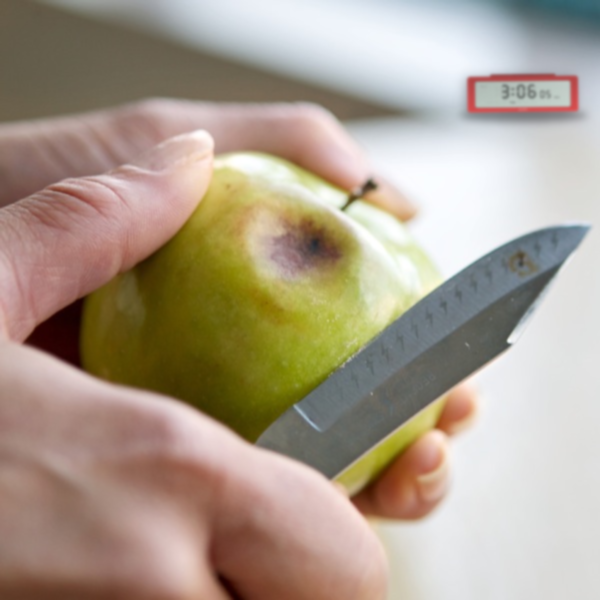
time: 3:06
